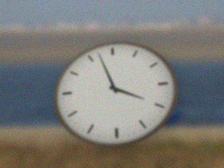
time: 3:57
